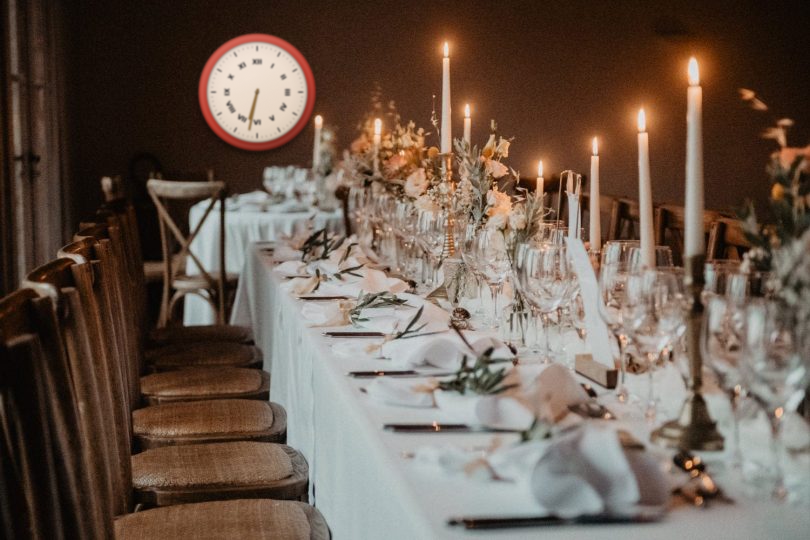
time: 6:32
